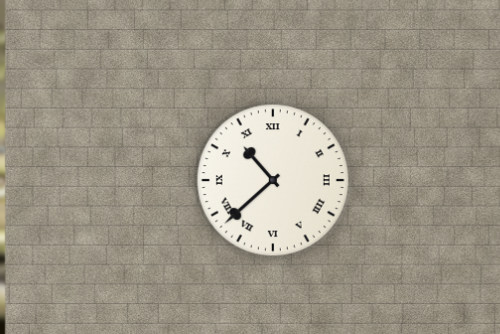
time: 10:38
